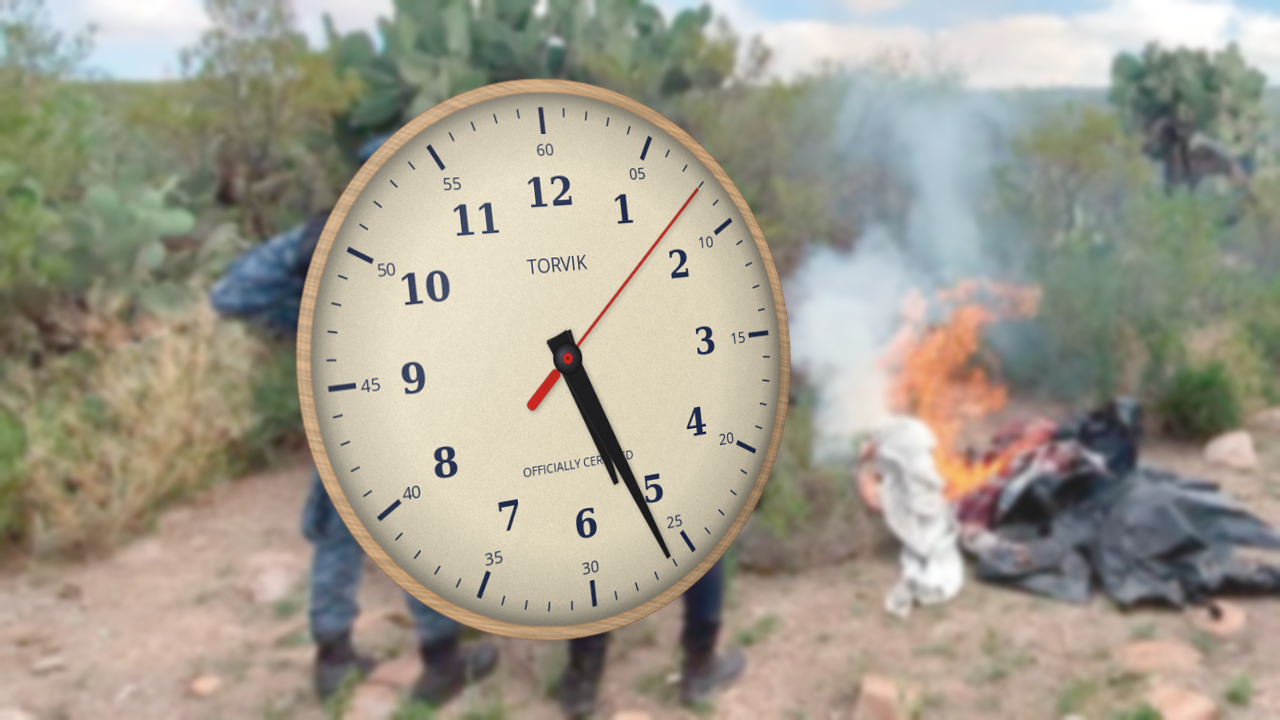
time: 5:26:08
